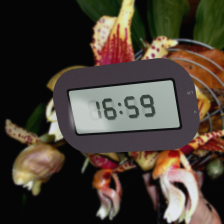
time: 16:59
